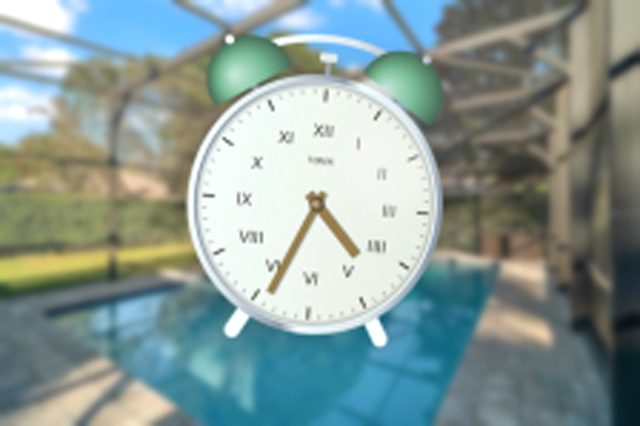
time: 4:34
